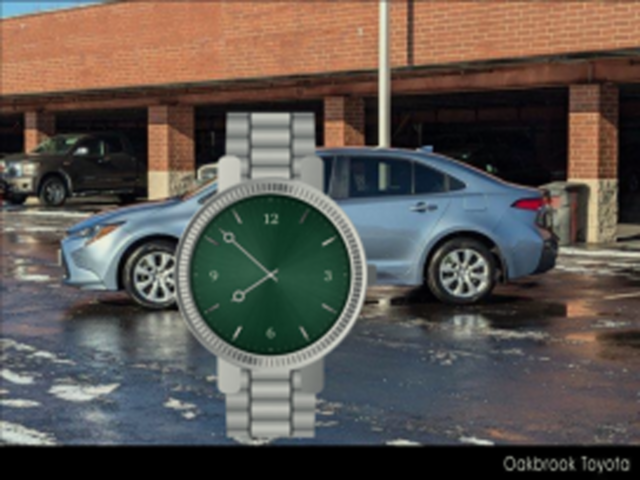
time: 7:52
